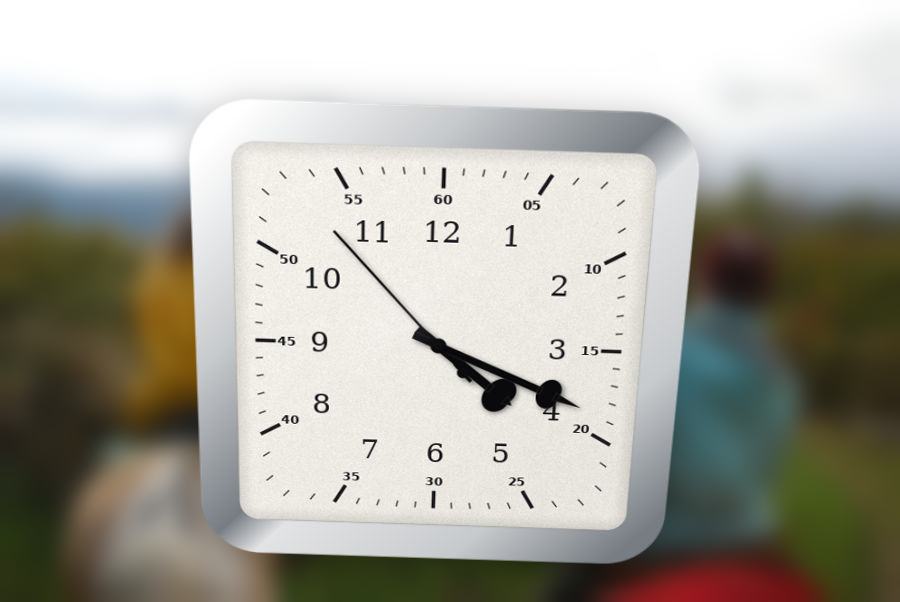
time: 4:18:53
